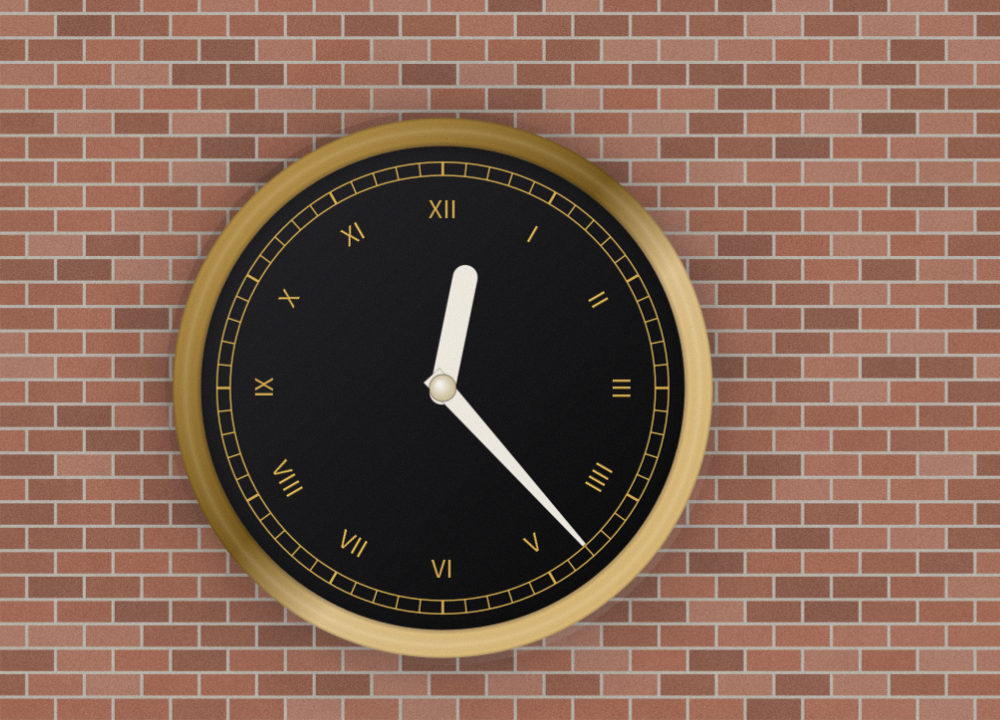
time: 12:23
